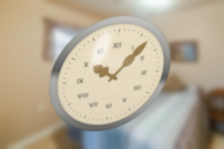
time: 10:07
